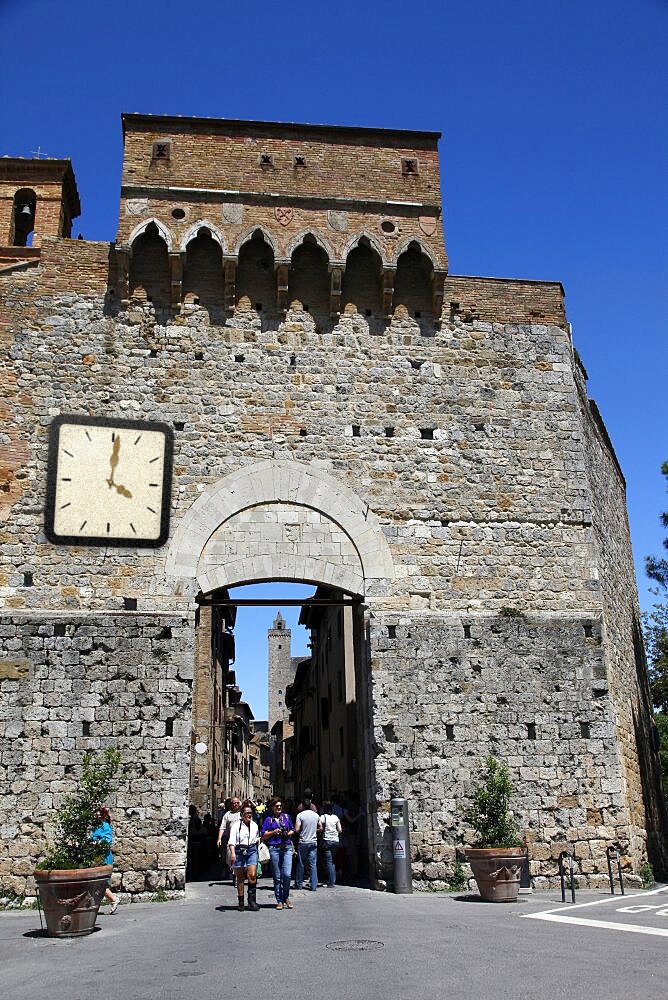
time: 4:01
